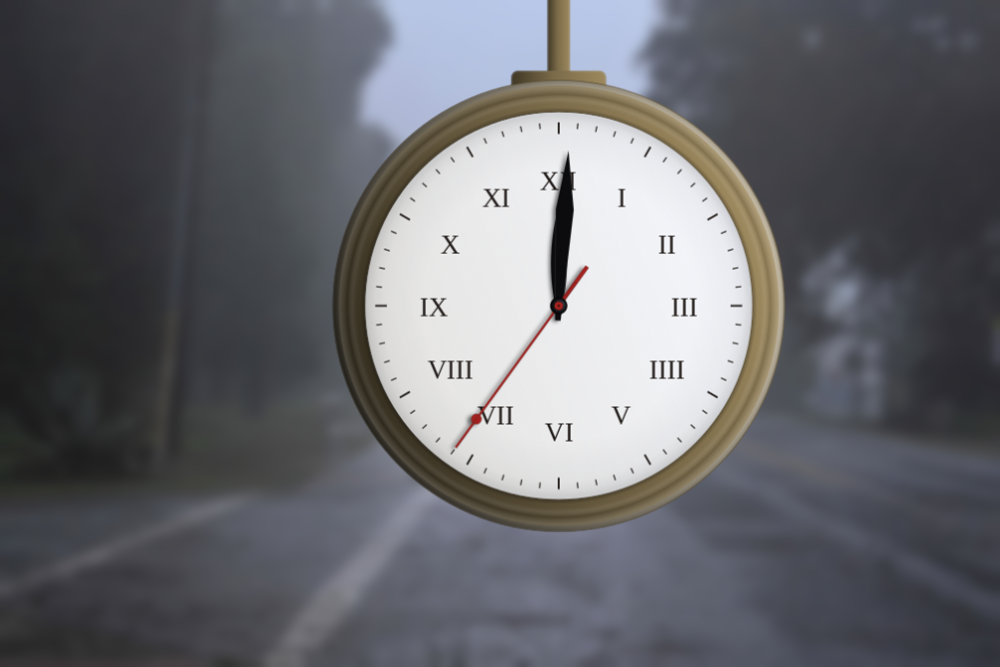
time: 12:00:36
